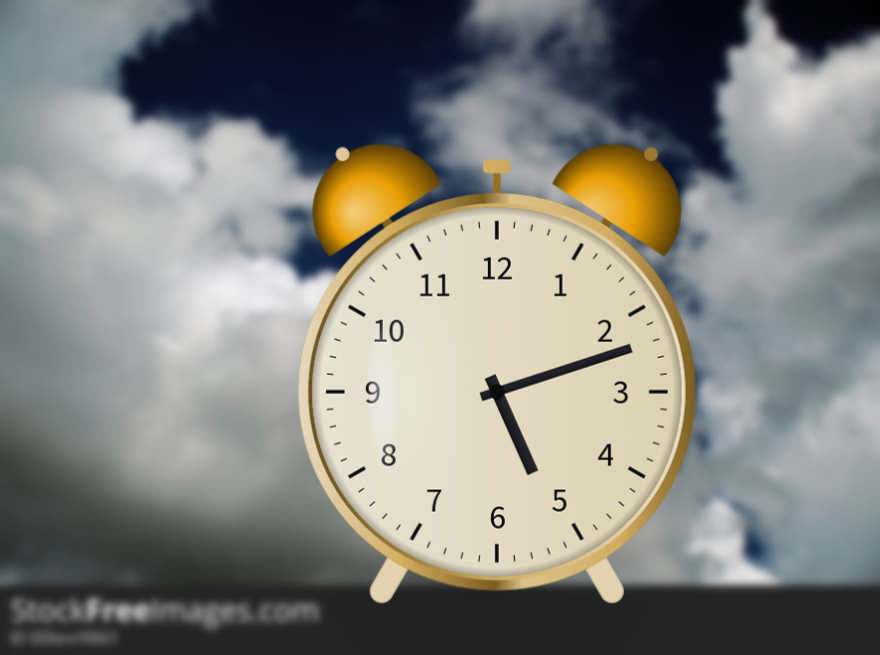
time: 5:12
